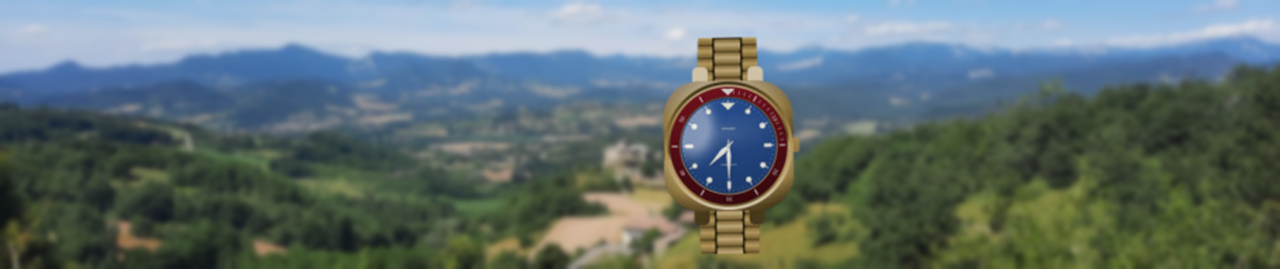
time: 7:30
